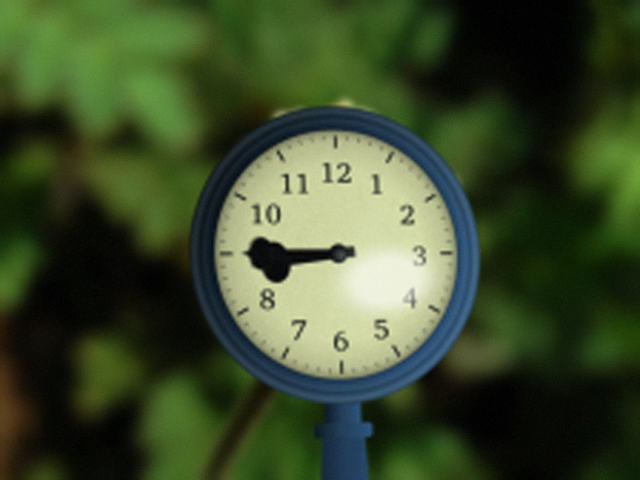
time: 8:45
